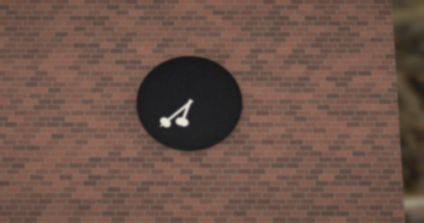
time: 6:38
